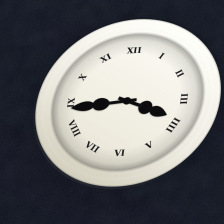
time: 3:44
